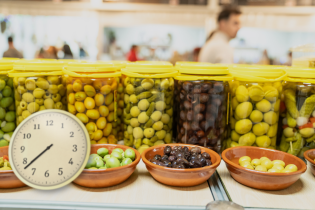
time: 7:38
